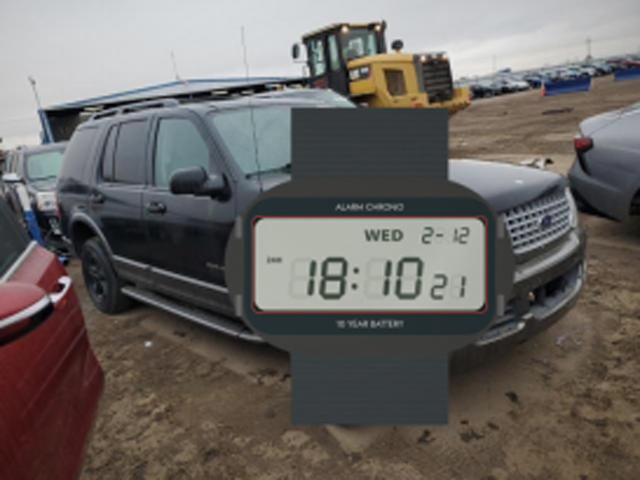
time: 18:10:21
